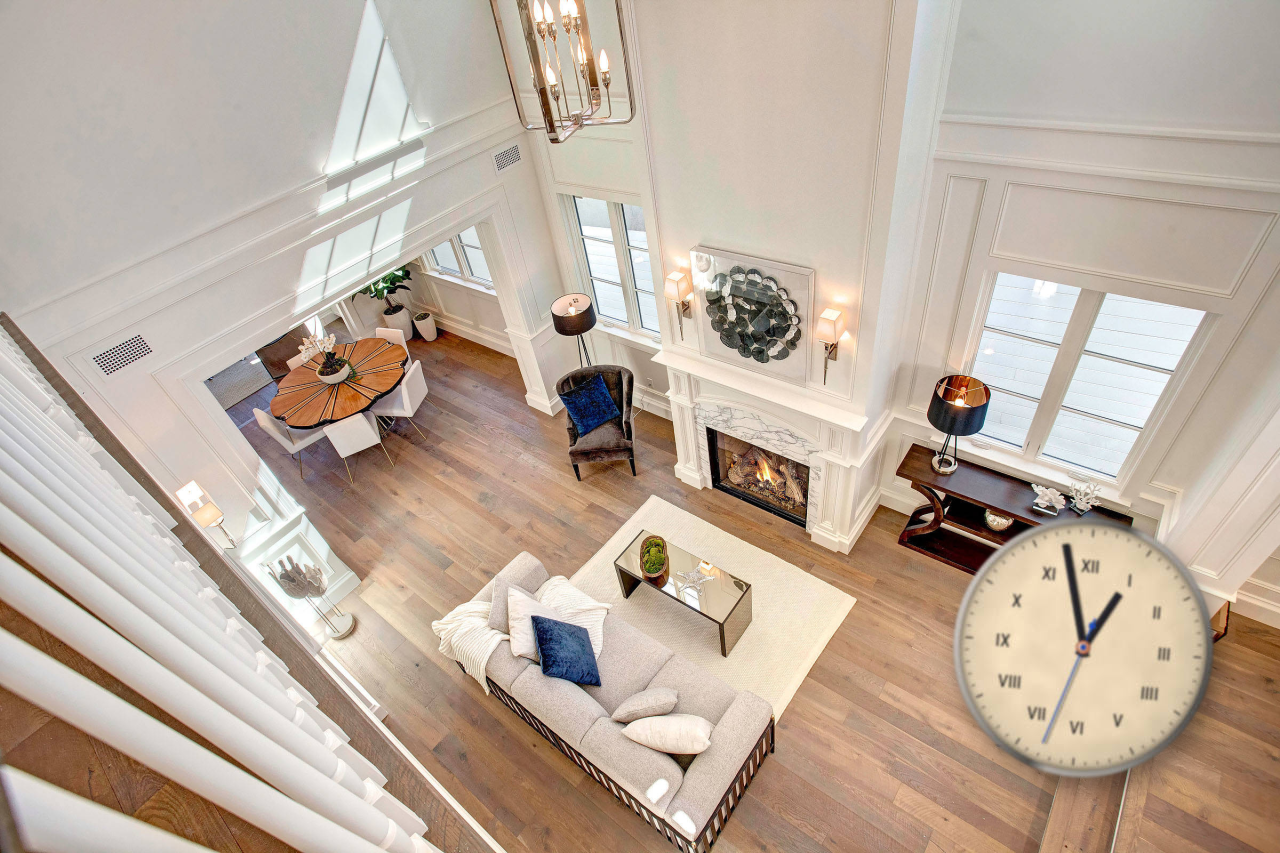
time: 12:57:33
